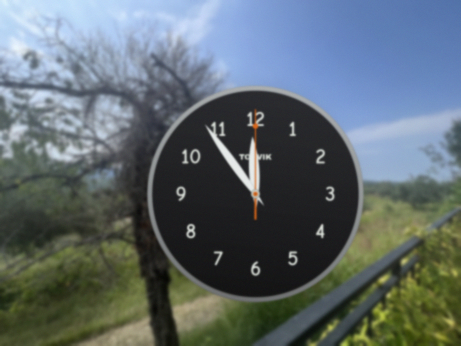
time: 11:54:00
